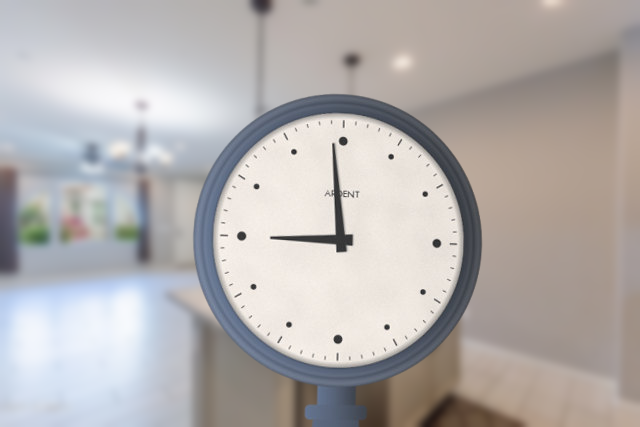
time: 8:59
